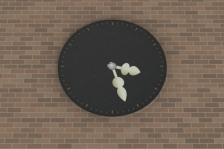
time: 3:27
